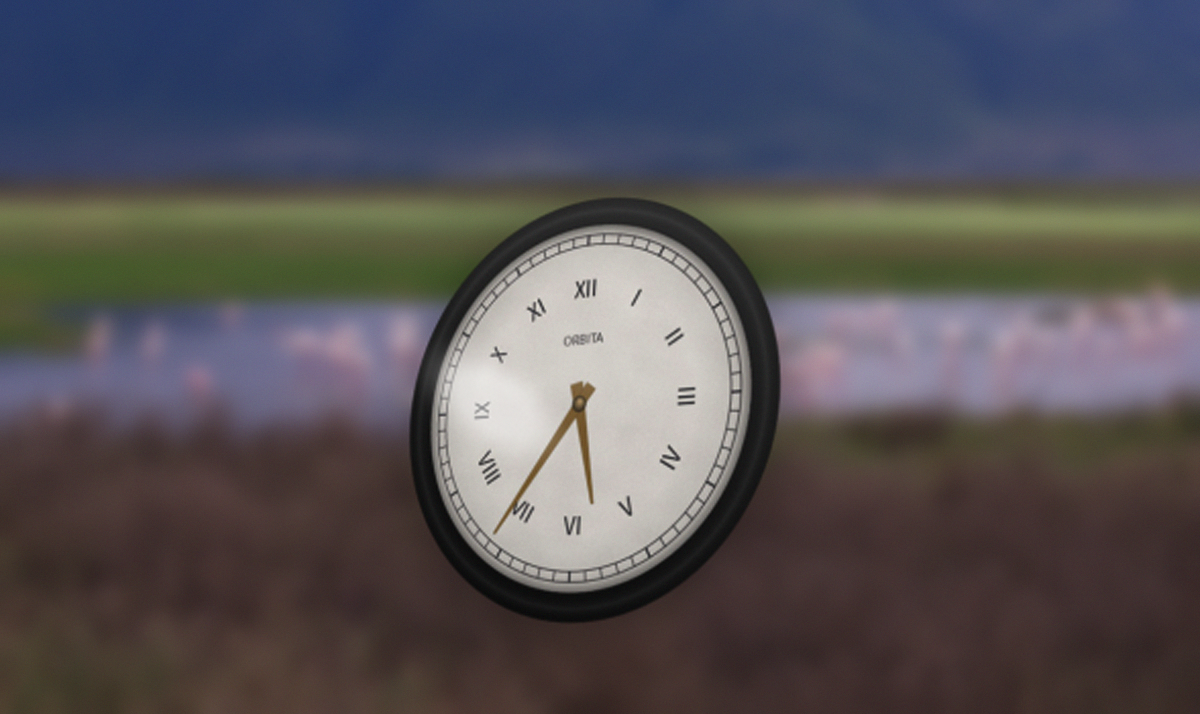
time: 5:36
